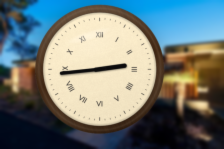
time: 2:44
